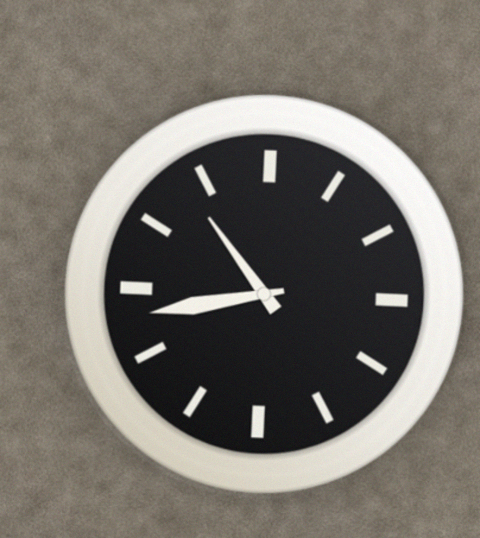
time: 10:43
